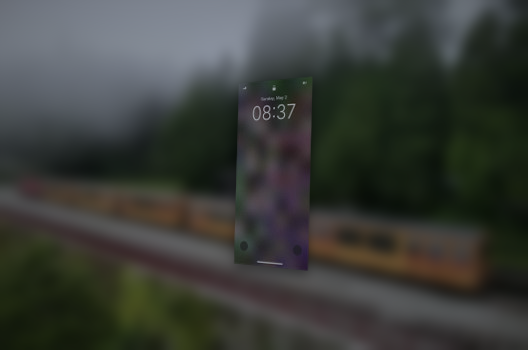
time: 8:37
